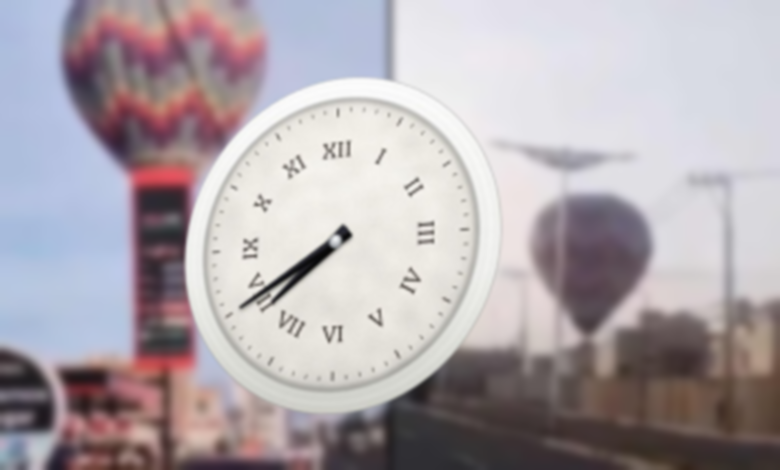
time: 7:40
